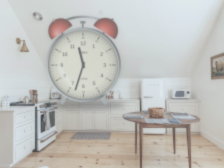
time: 11:33
